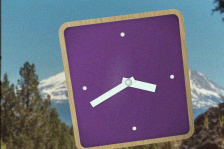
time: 3:41
